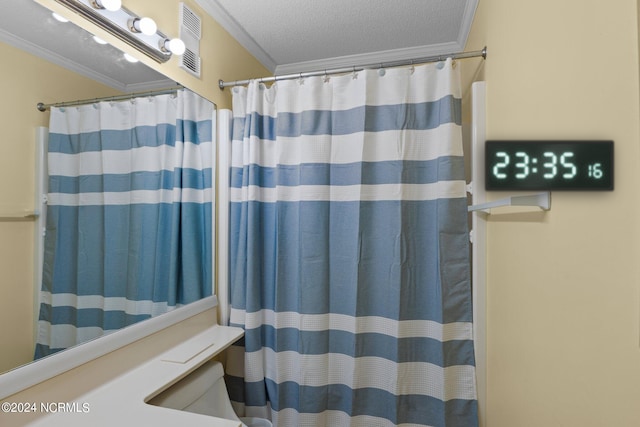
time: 23:35:16
